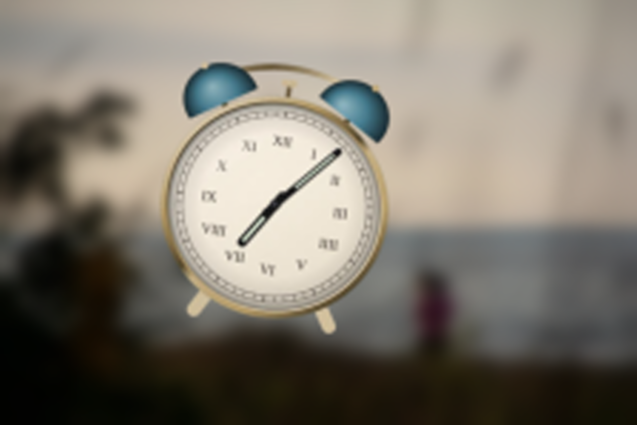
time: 7:07
